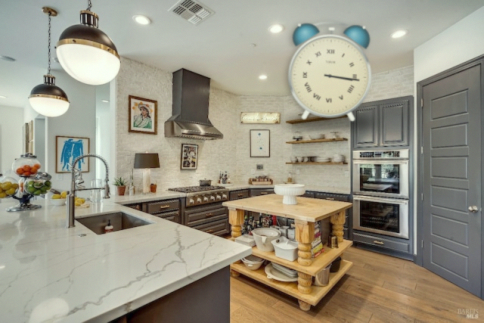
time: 3:16
